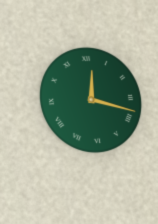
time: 12:18
